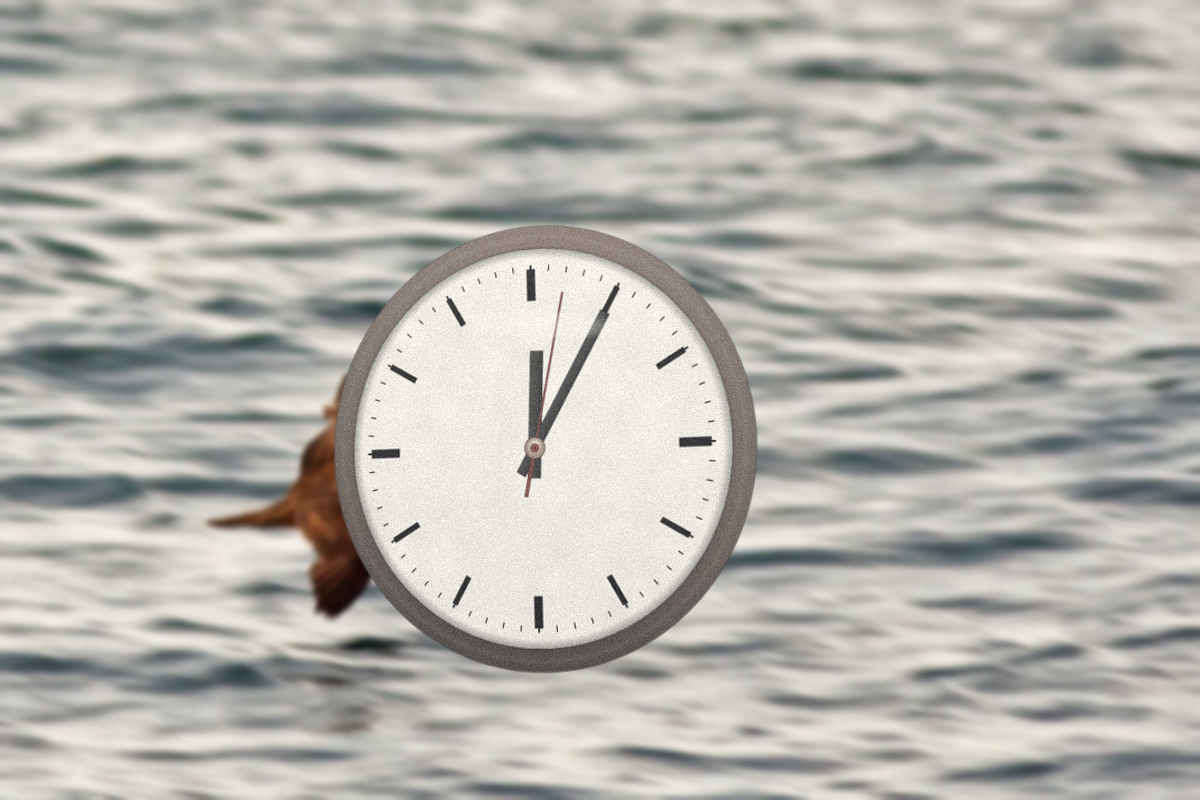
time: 12:05:02
